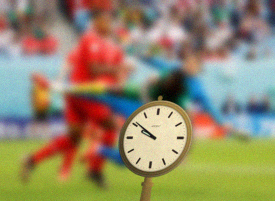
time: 9:51
